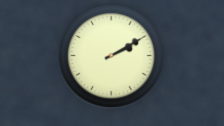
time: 2:10
